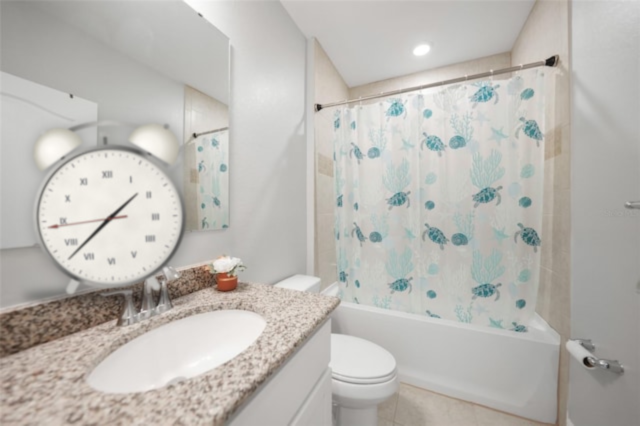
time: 1:37:44
